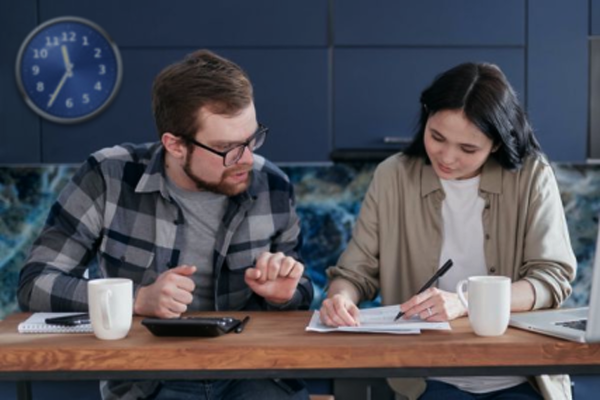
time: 11:35
